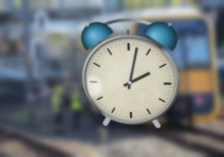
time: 2:02
